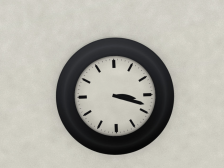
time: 3:18
